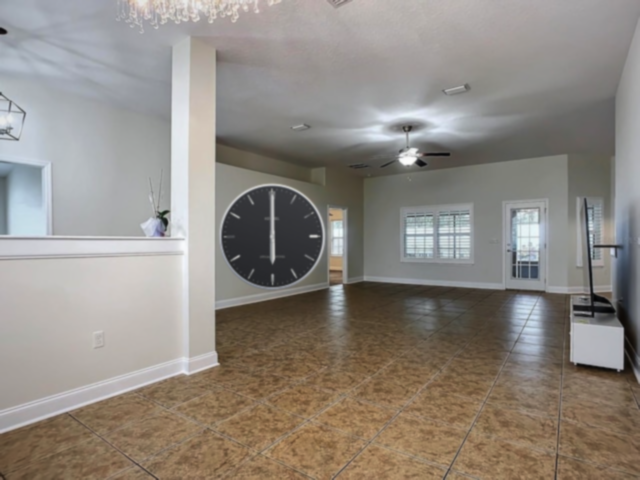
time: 6:00
